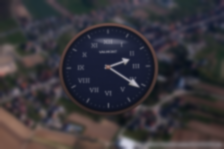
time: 2:21
